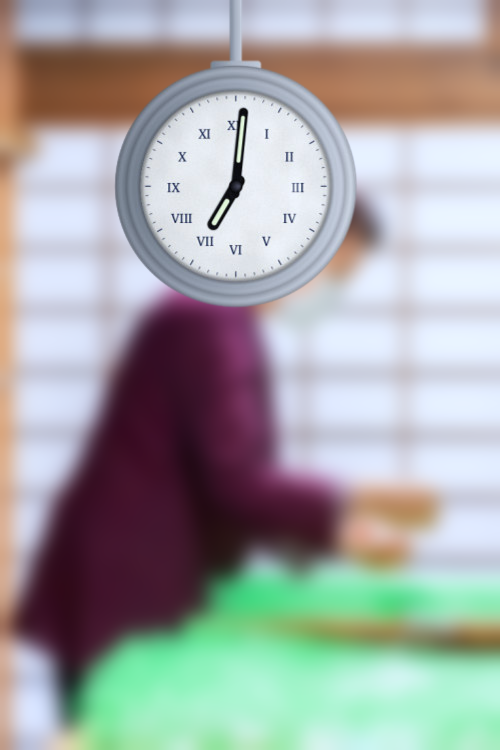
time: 7:01
